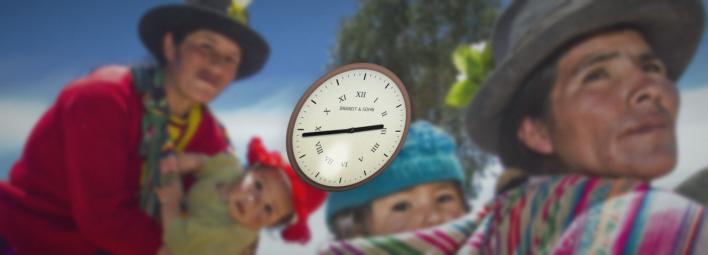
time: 2:44
